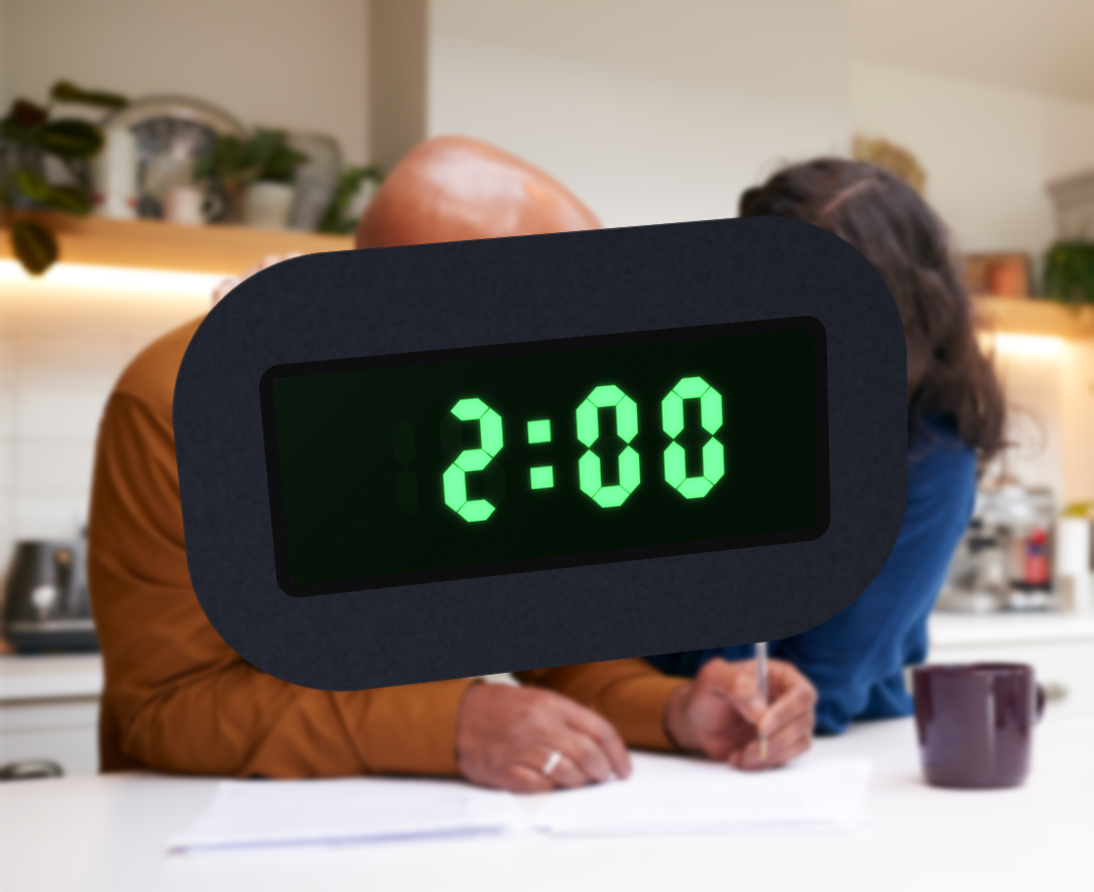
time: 2:00
